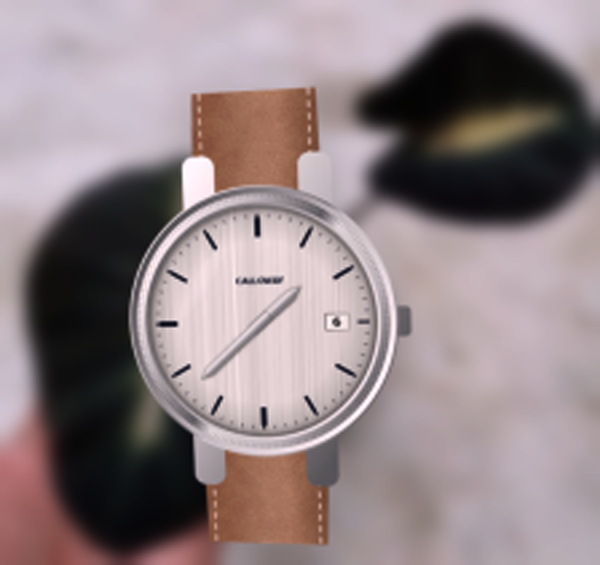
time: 1:38
